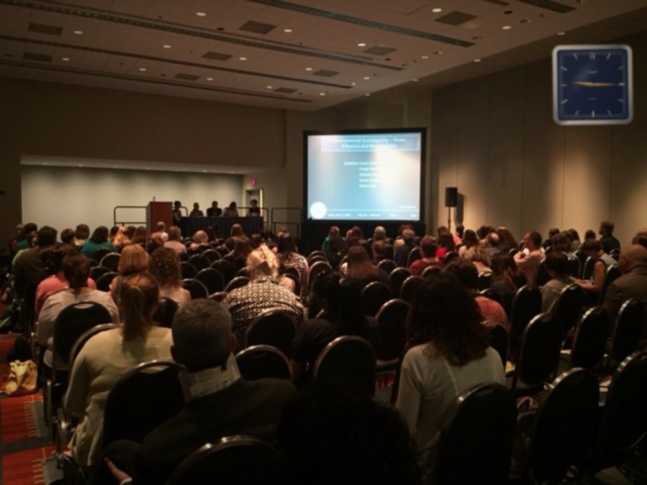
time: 9:15
